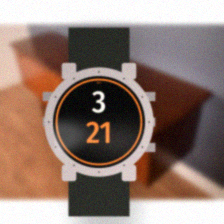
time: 3:21
